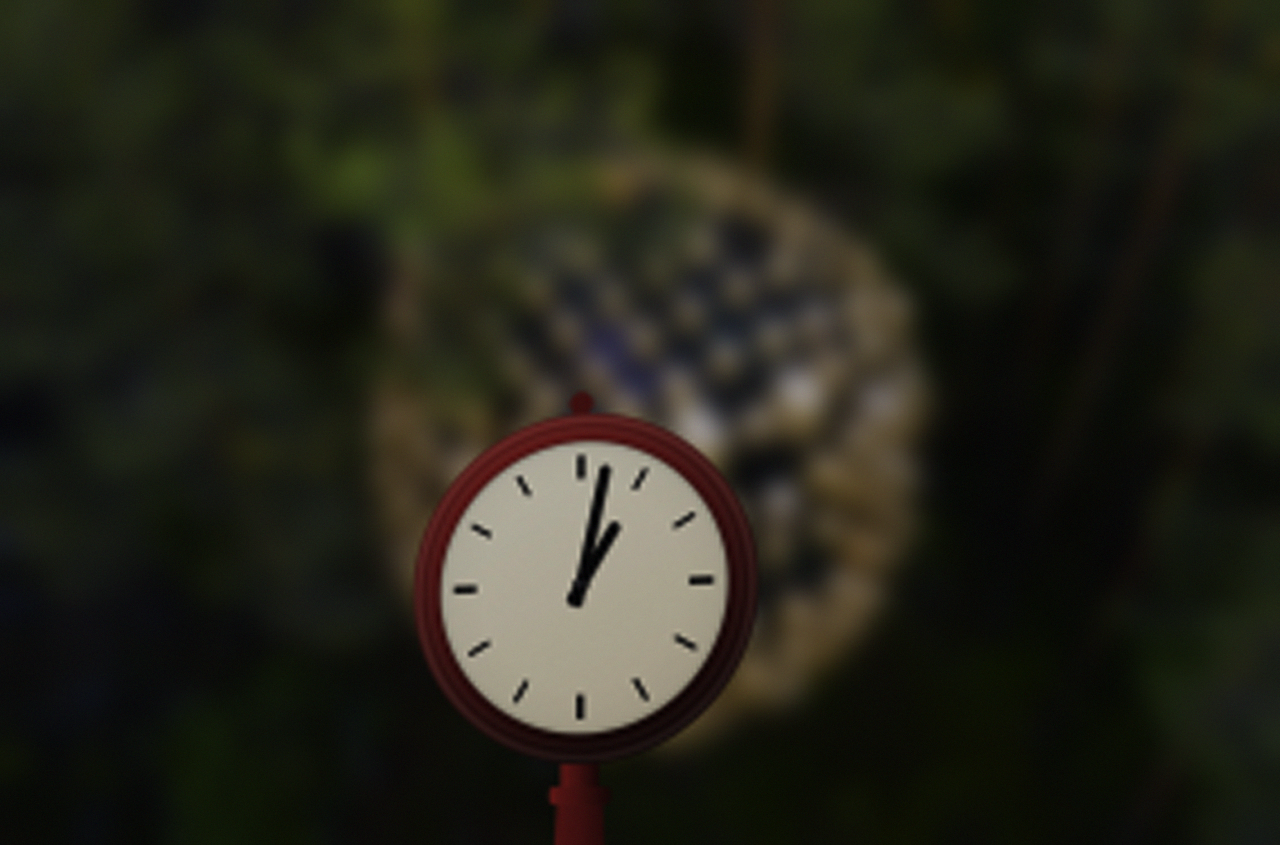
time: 1:02
